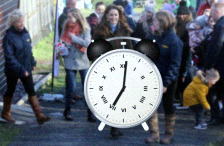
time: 7:01
